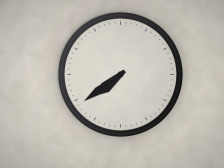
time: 7:39
